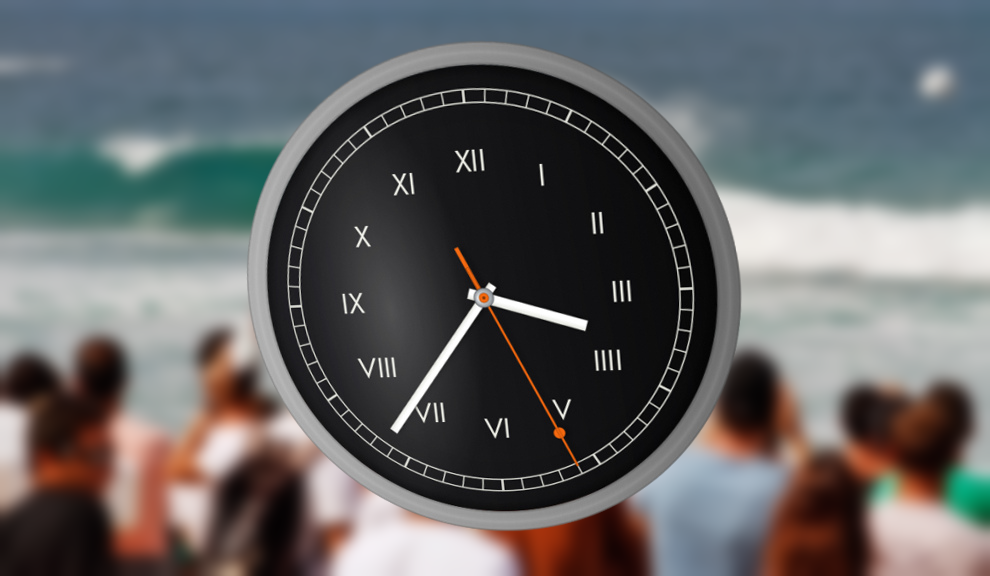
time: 3:36:26
